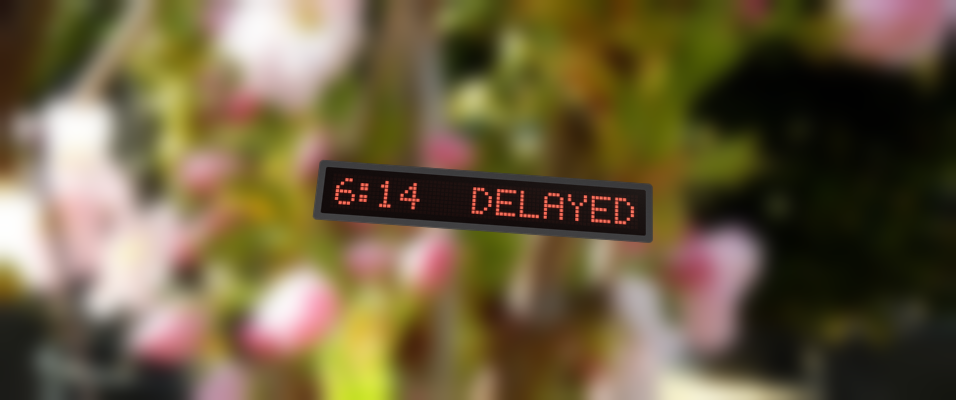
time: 6:14
